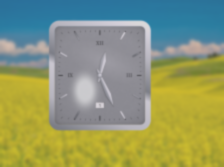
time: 12:26
